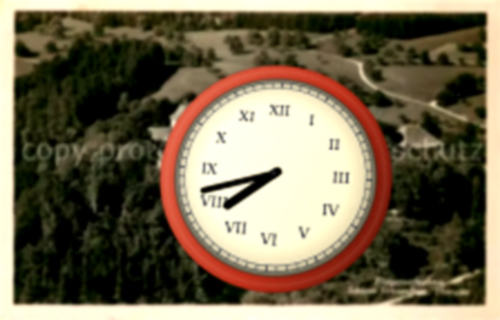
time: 7:42
